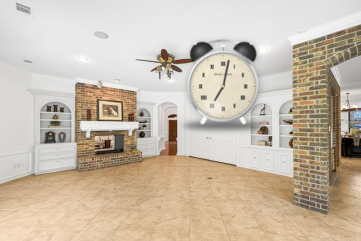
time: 7:02
